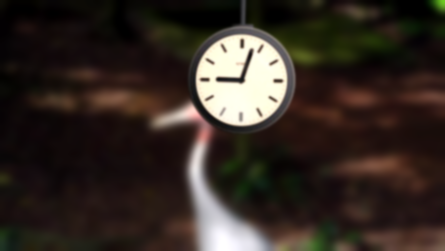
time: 9:03
